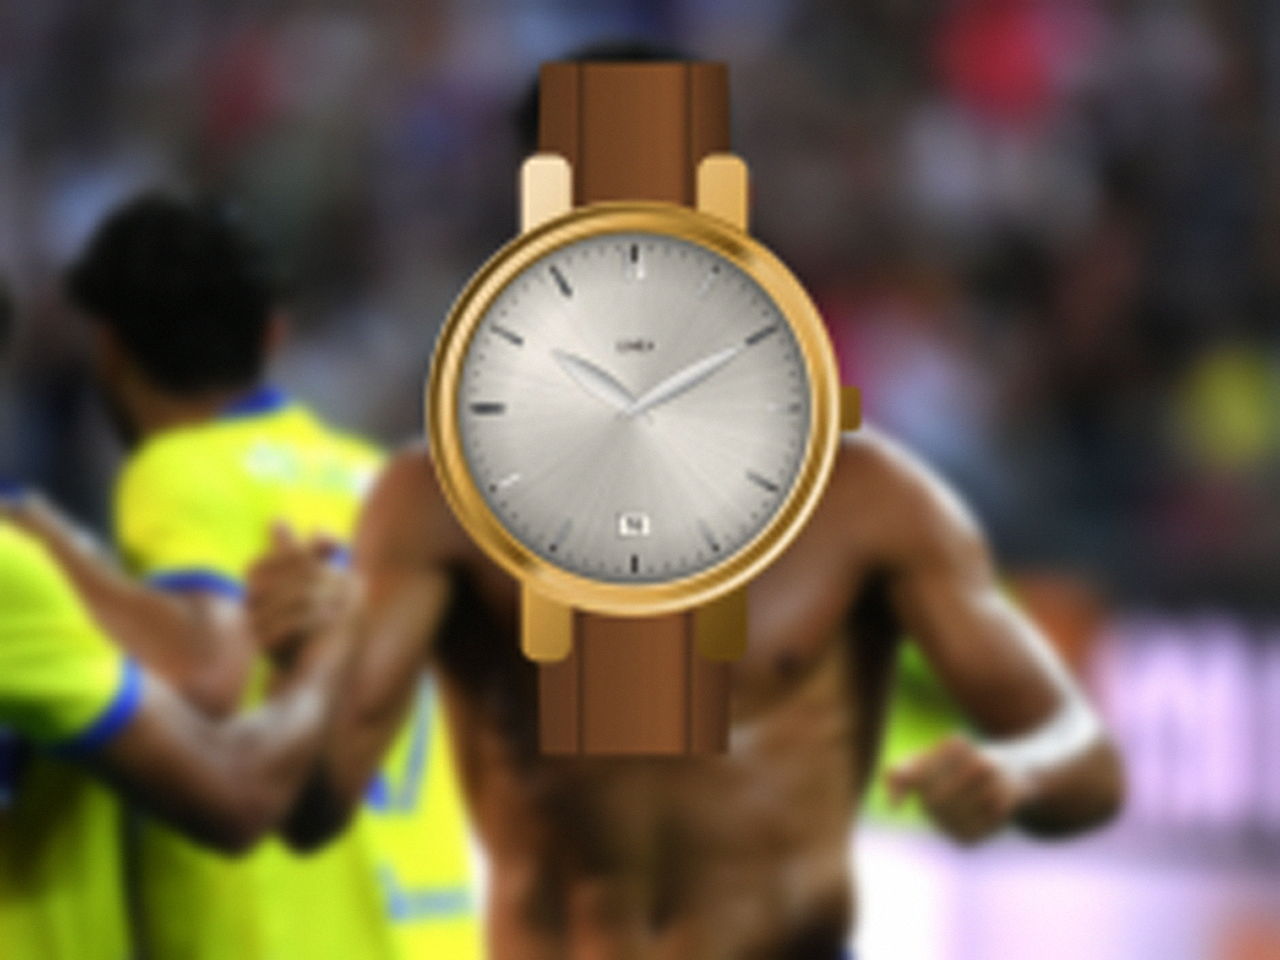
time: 10:10
